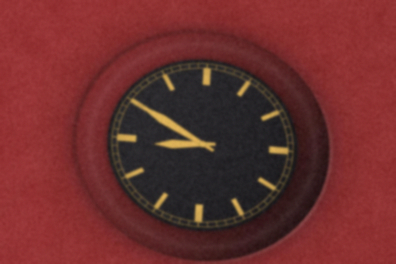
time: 8:50
